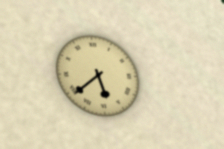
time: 5:39
